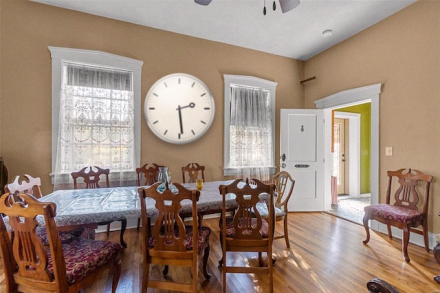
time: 2:29
